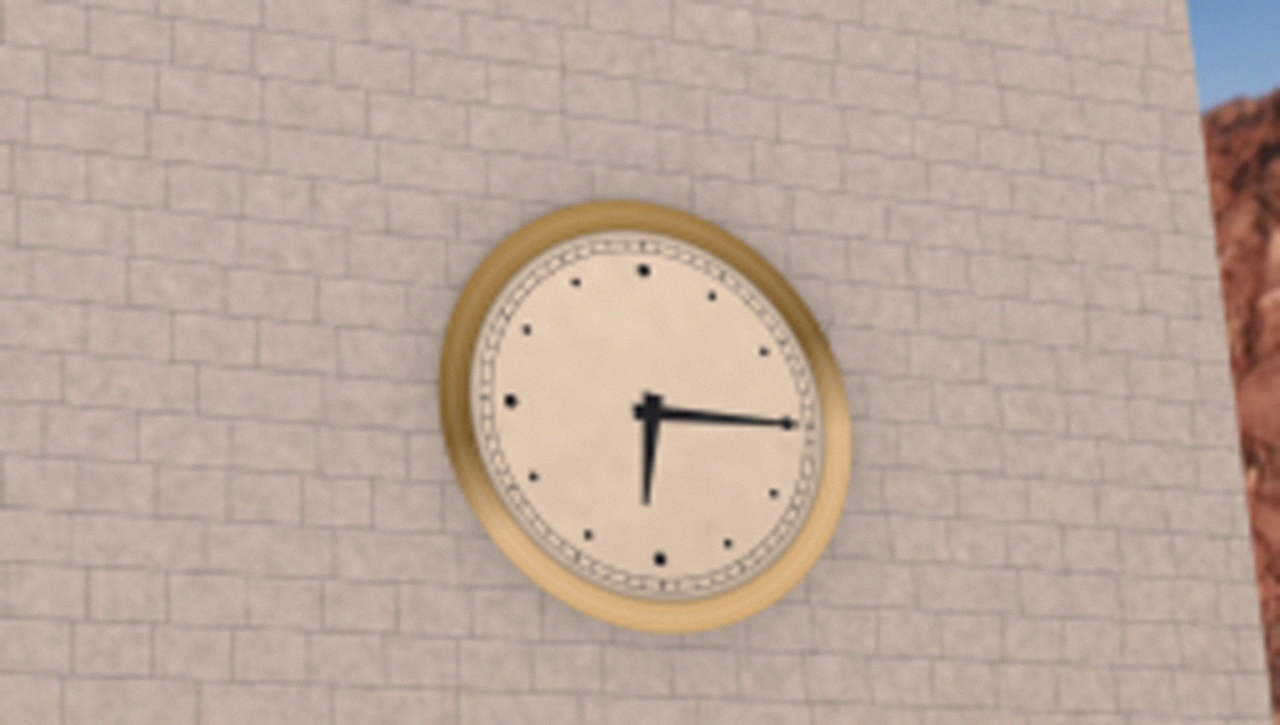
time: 6:15
